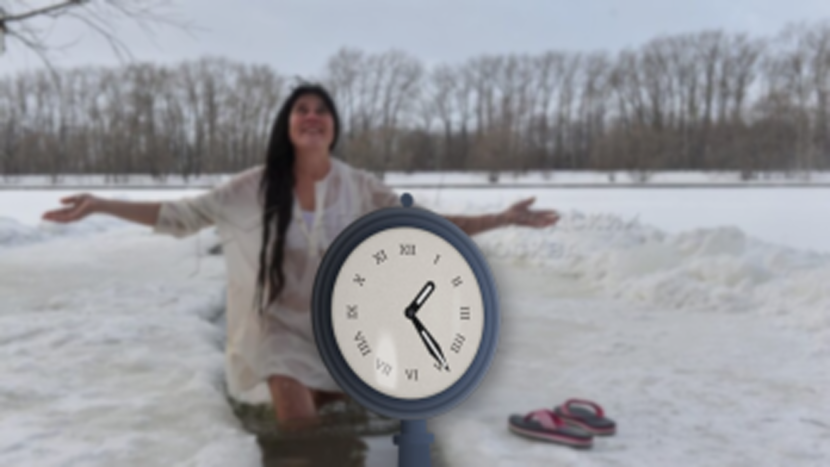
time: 1:24
